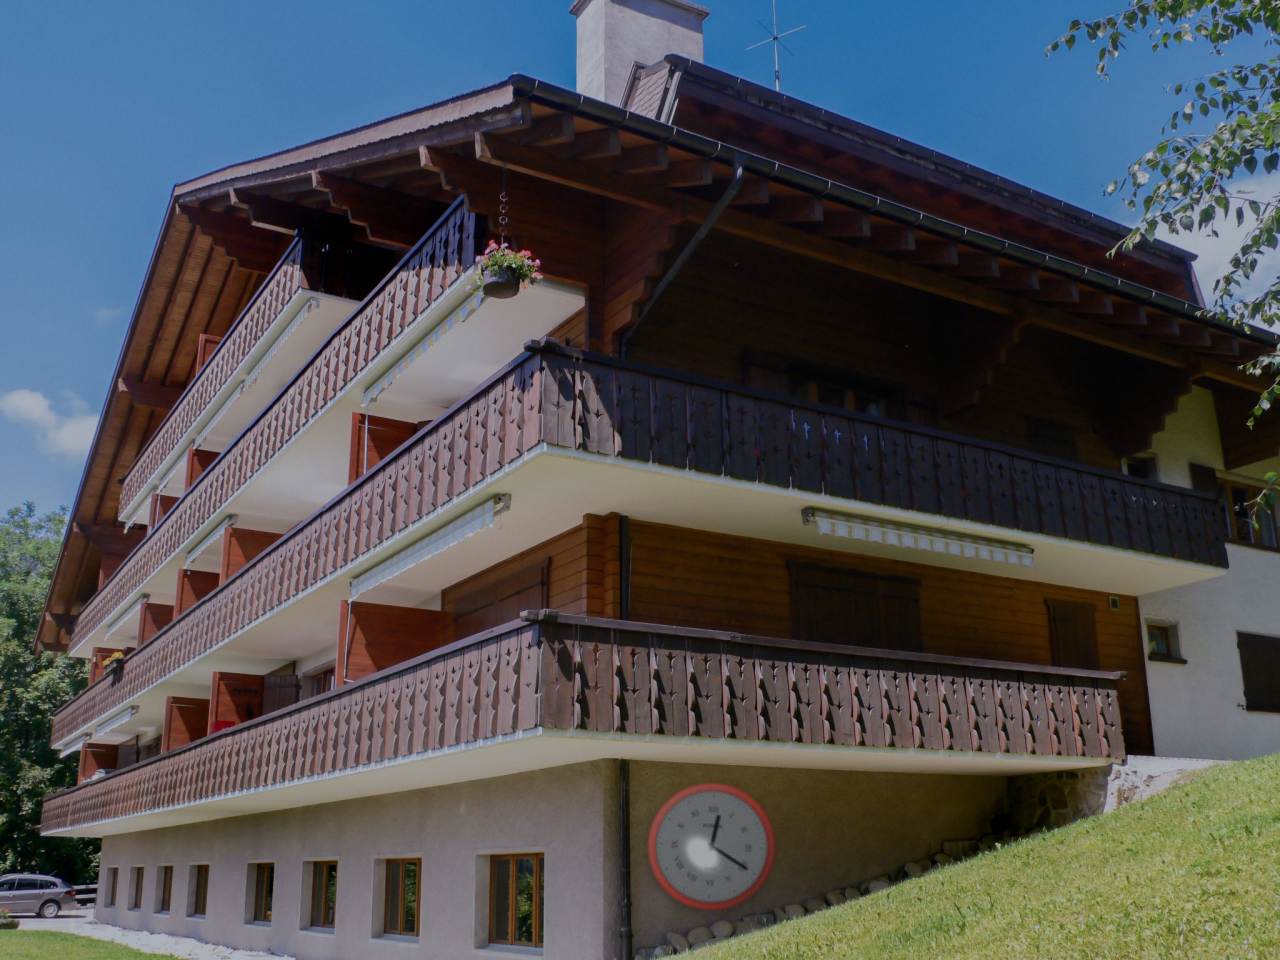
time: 12:20
